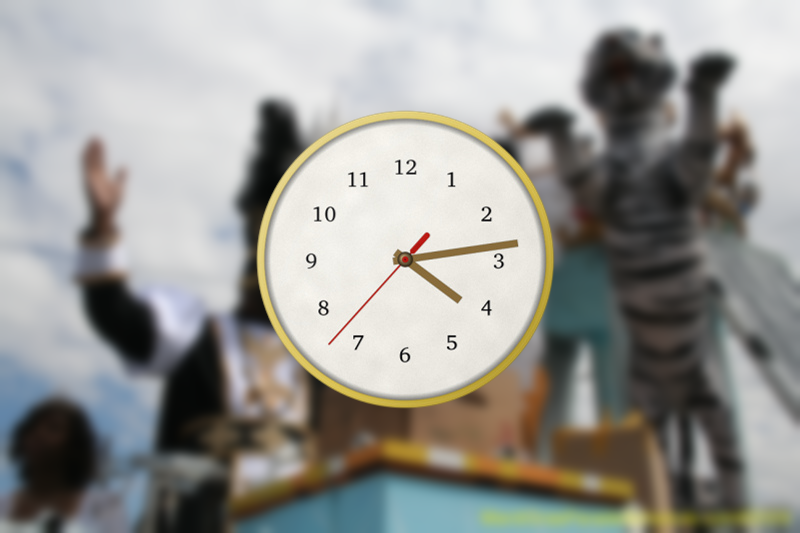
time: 4:13:37
